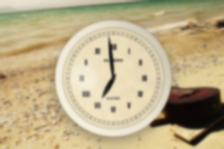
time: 6:59
